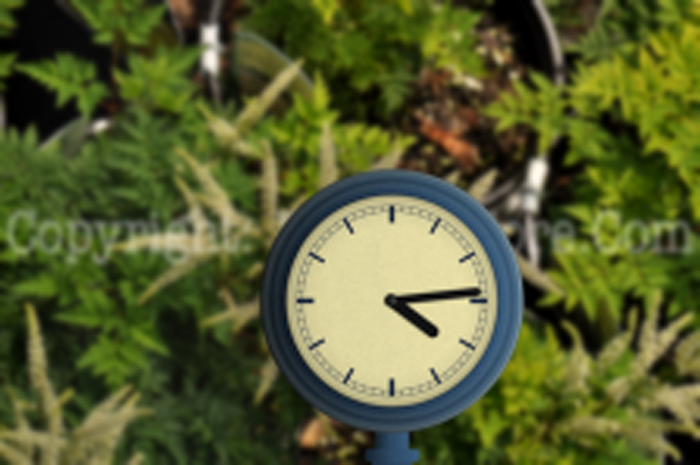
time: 4:14
